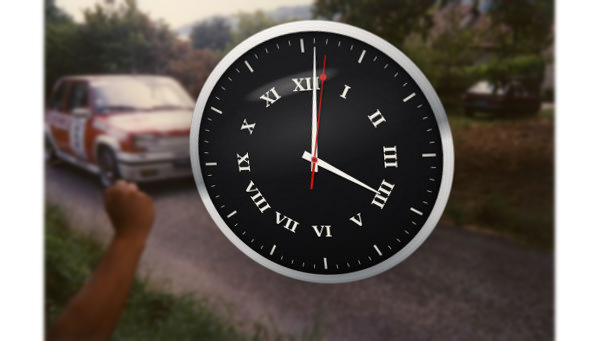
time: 4:01:02
